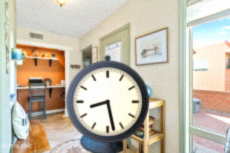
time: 8:28
